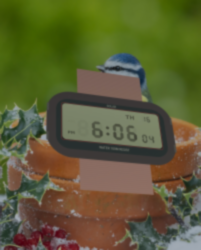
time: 6:06
